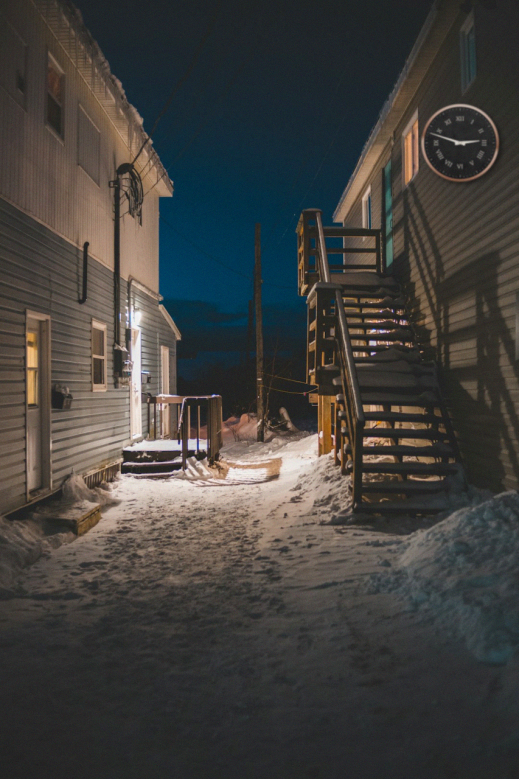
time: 2:48
